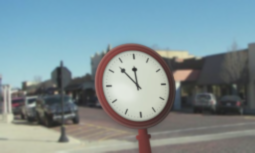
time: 11:53
